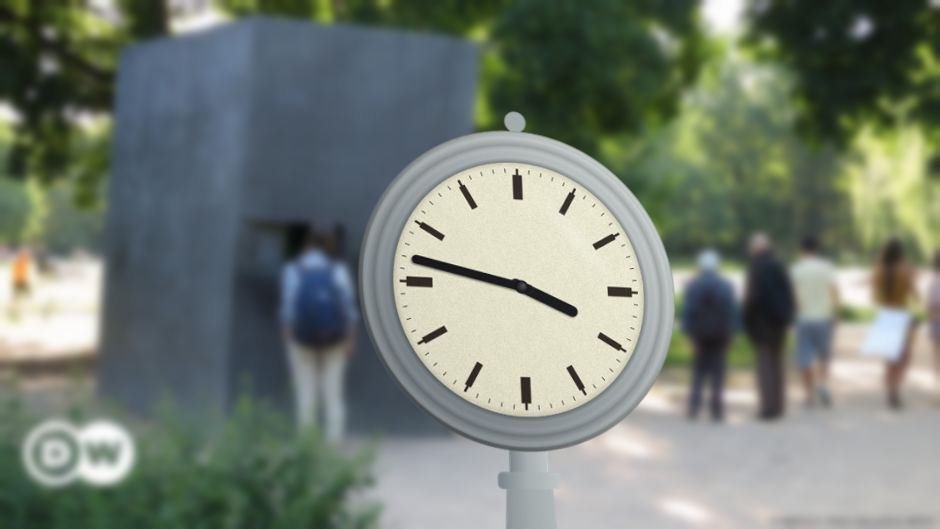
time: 3:47
